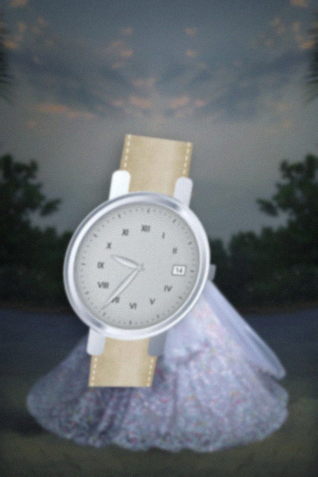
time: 9:36
